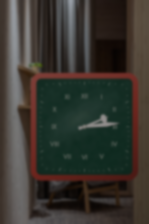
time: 2:14
